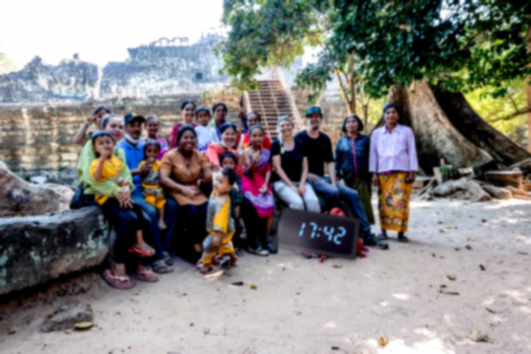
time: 17:42
